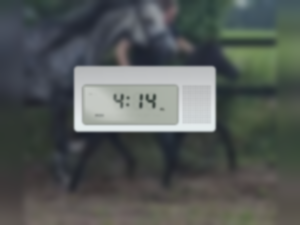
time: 4:14
